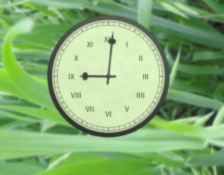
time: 9:01
